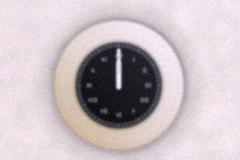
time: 12:00
